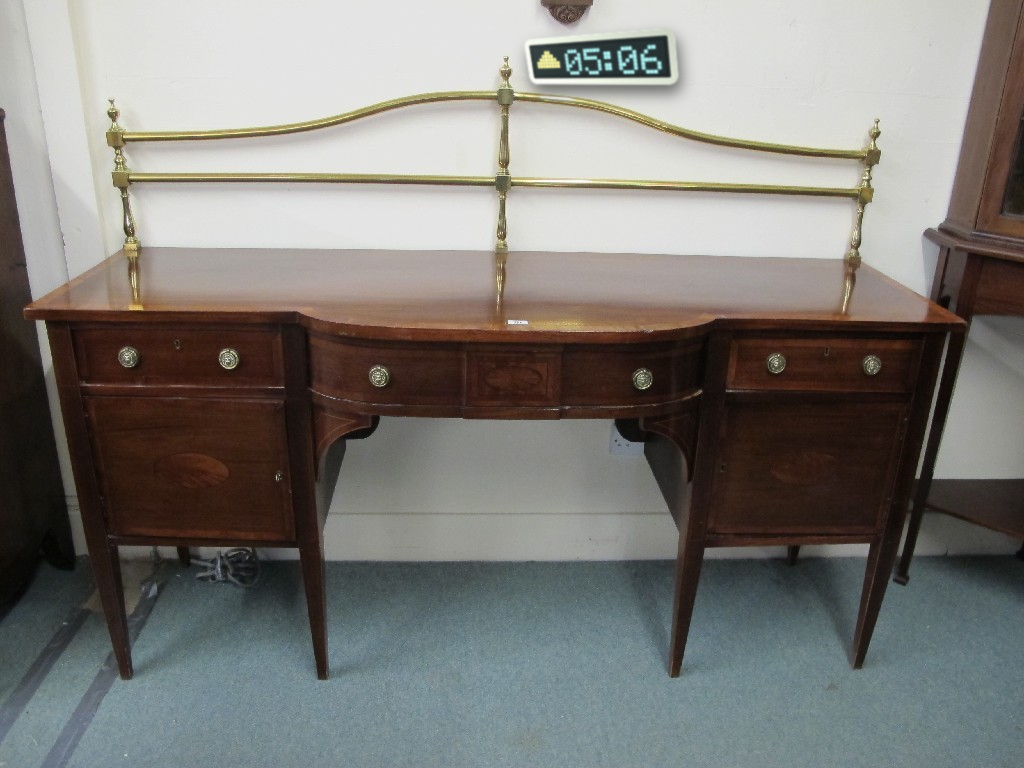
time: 5:06
